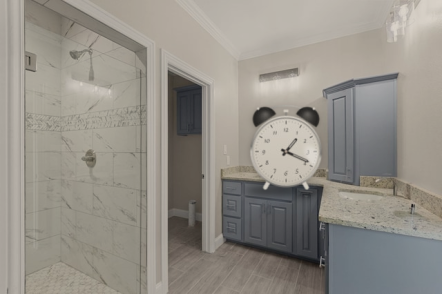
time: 1:19
